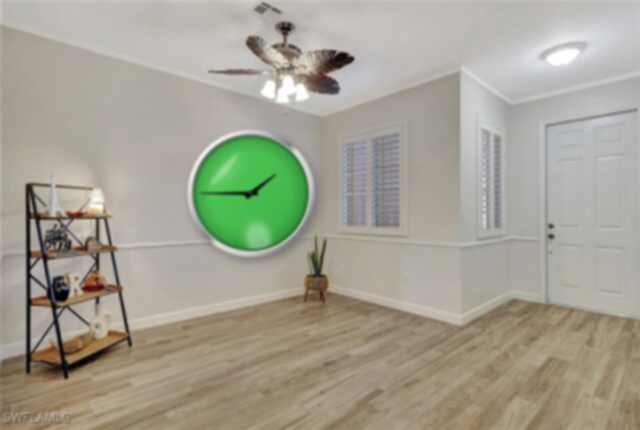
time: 1:45
